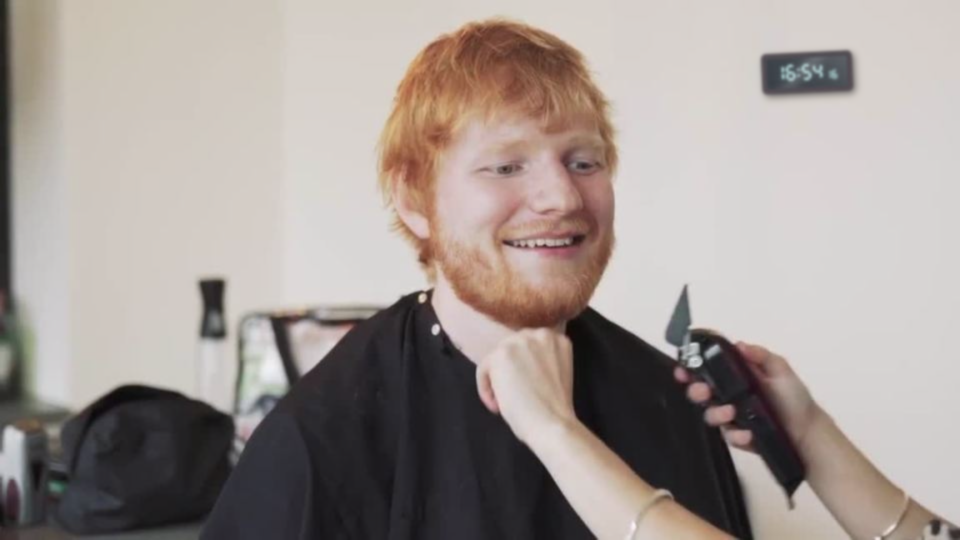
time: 16:54
